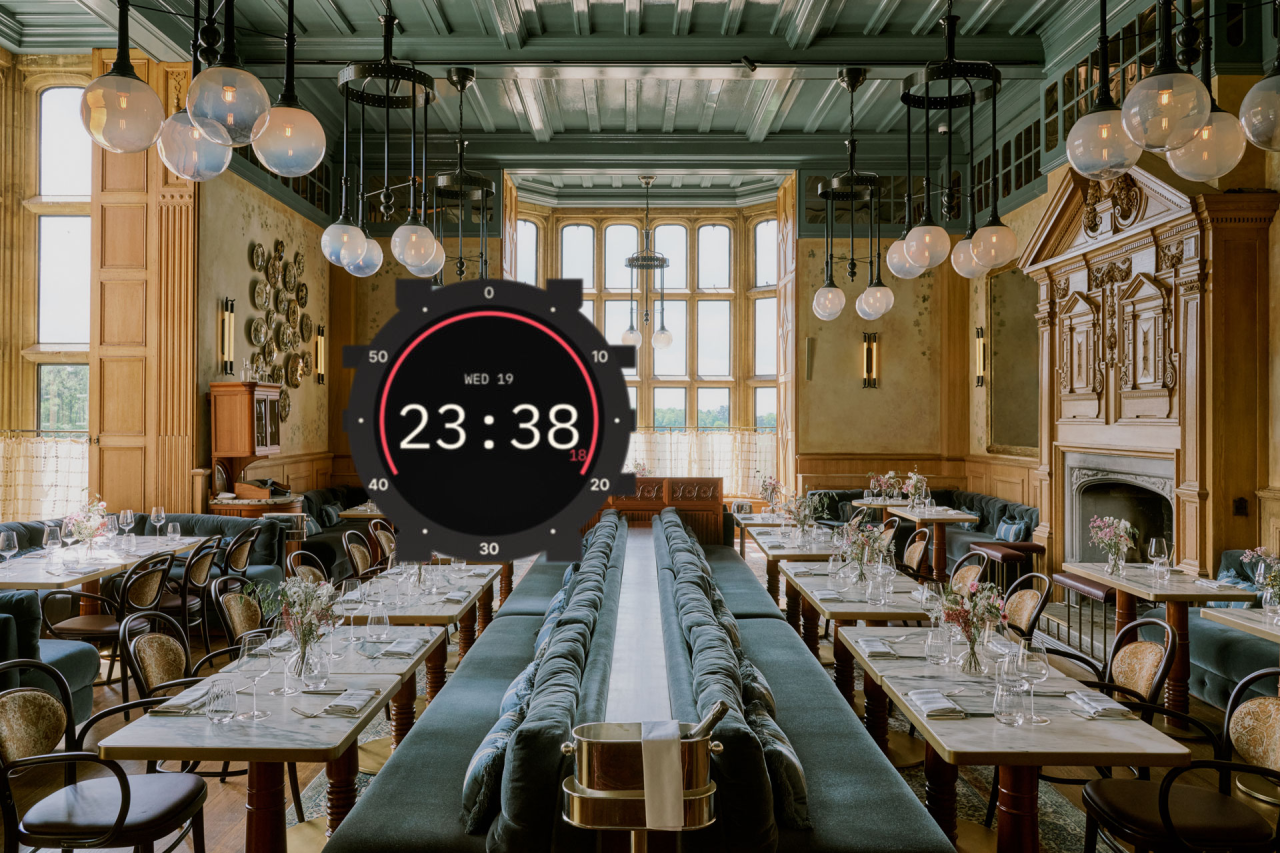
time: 23:38:18
